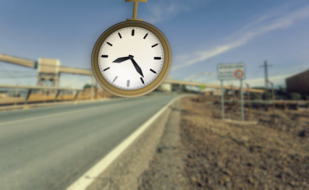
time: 8:24
